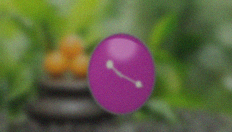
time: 10:19
